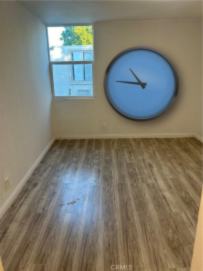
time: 10:46
